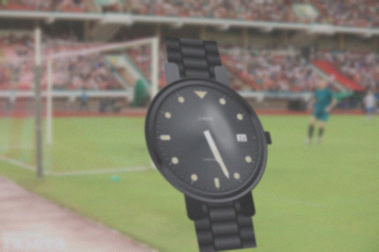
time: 5:27
